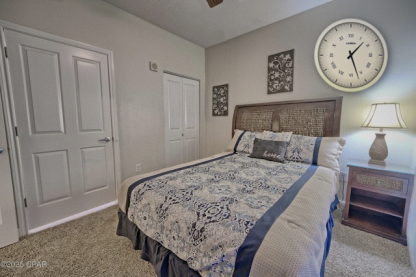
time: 1:27
